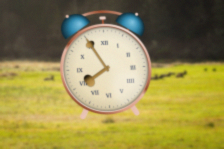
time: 7:55
